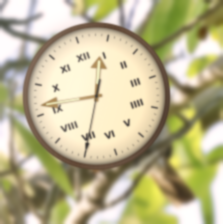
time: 12:46:35
